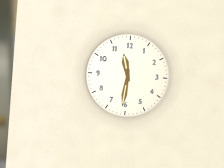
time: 11:31
